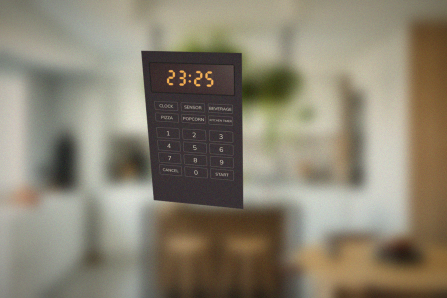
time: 23:25
